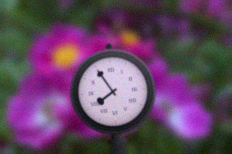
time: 7:55
